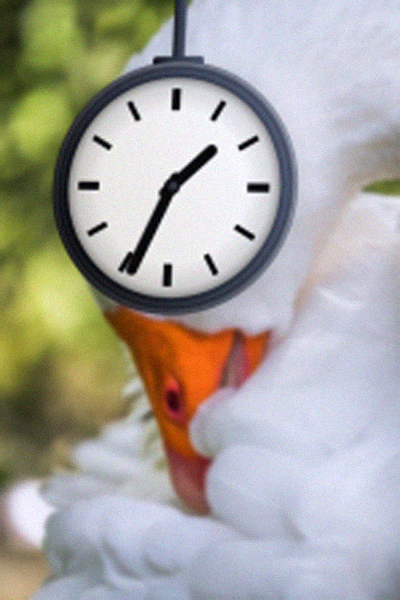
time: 1:34
